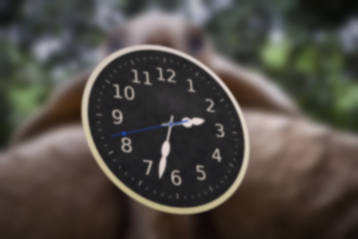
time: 2:32:42
